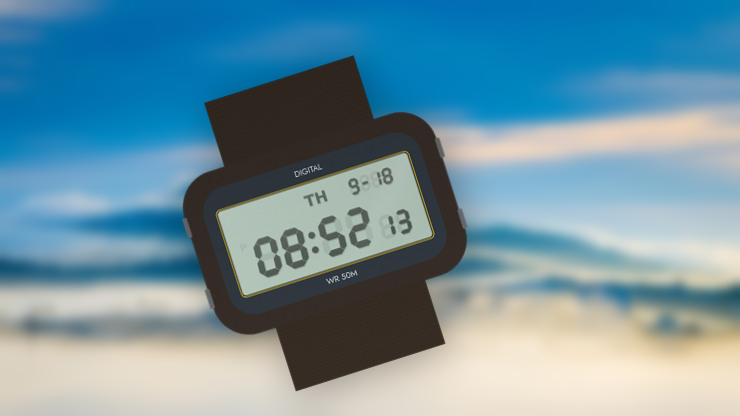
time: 8:52:13
